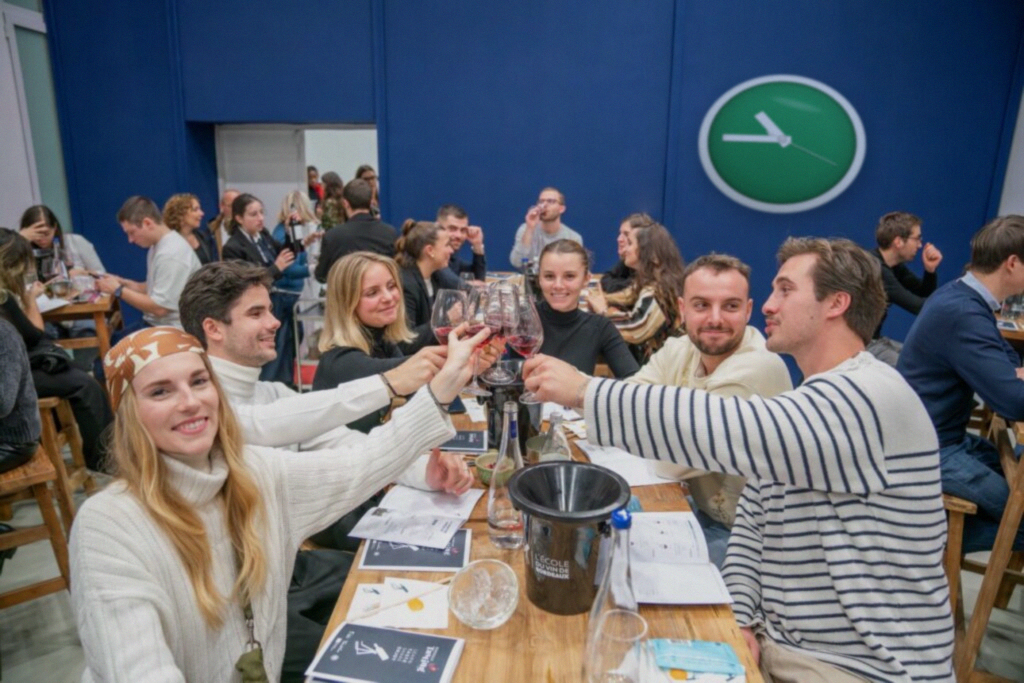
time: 10:45:20
